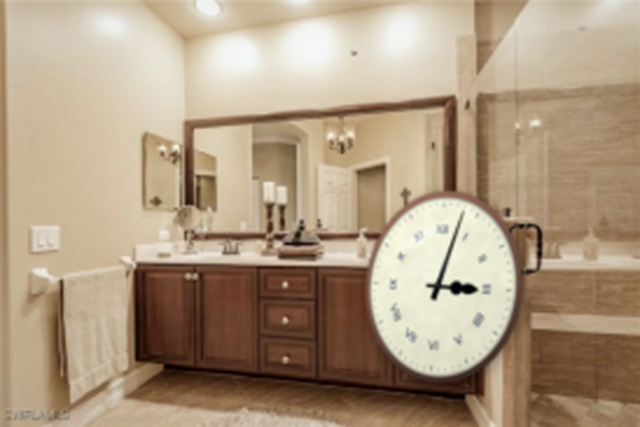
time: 3:03
